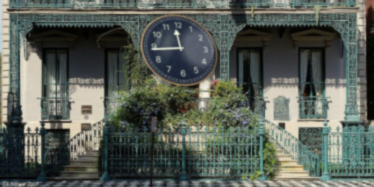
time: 11:44
